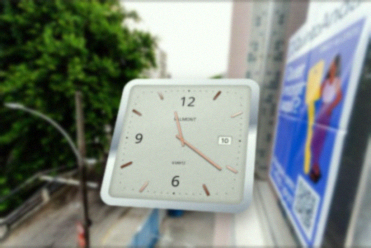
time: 11:21
